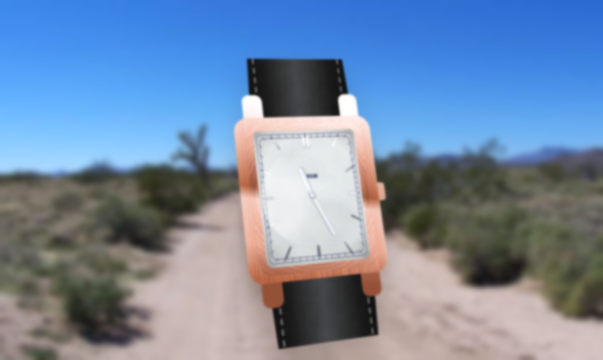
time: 11:26
